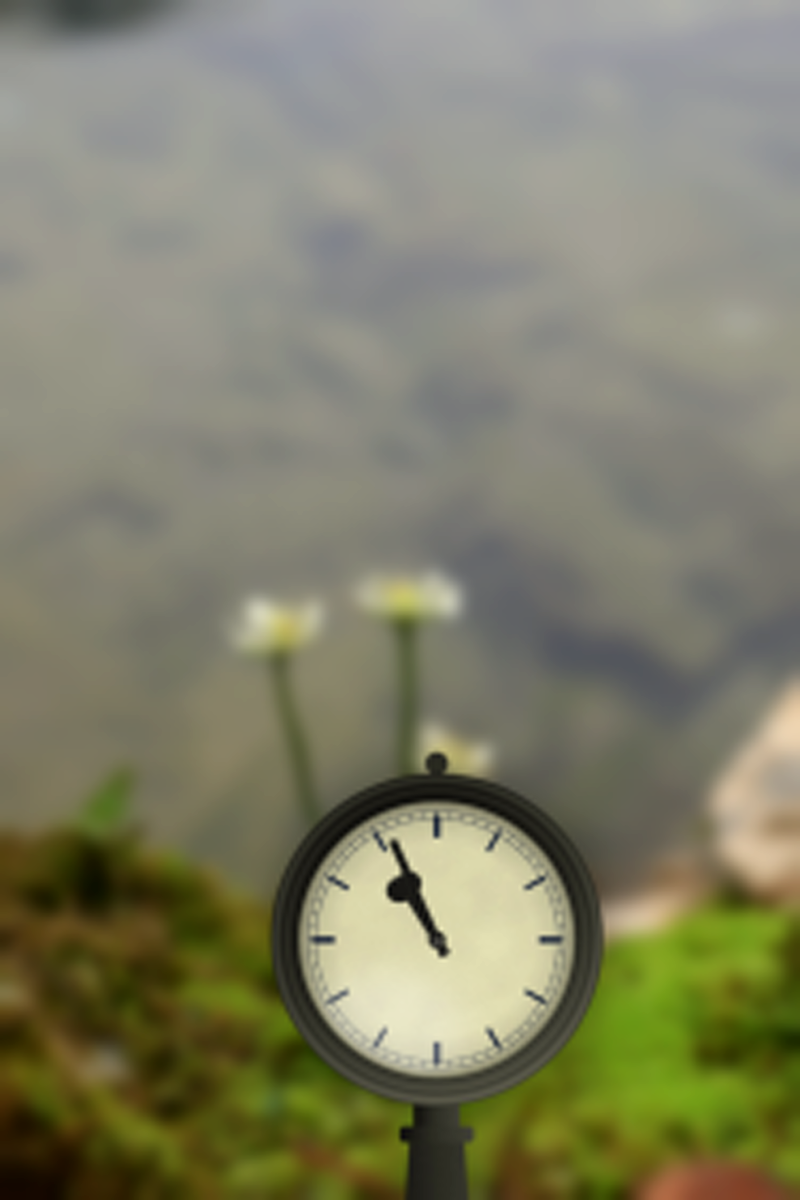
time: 10:56
